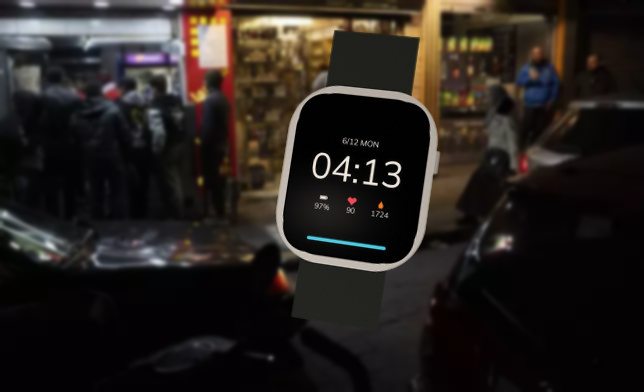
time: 4:13
